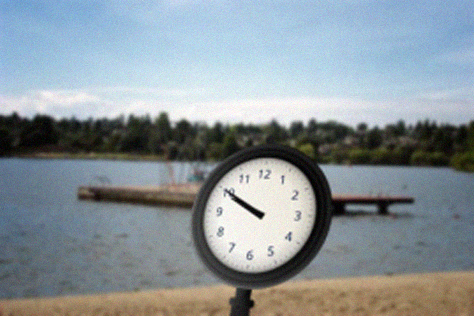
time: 9:50
